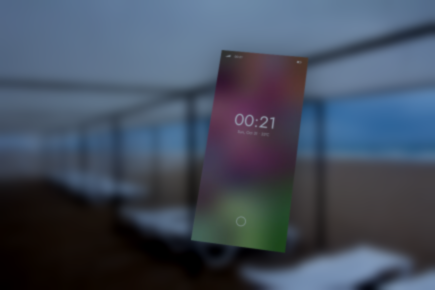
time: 0:21
